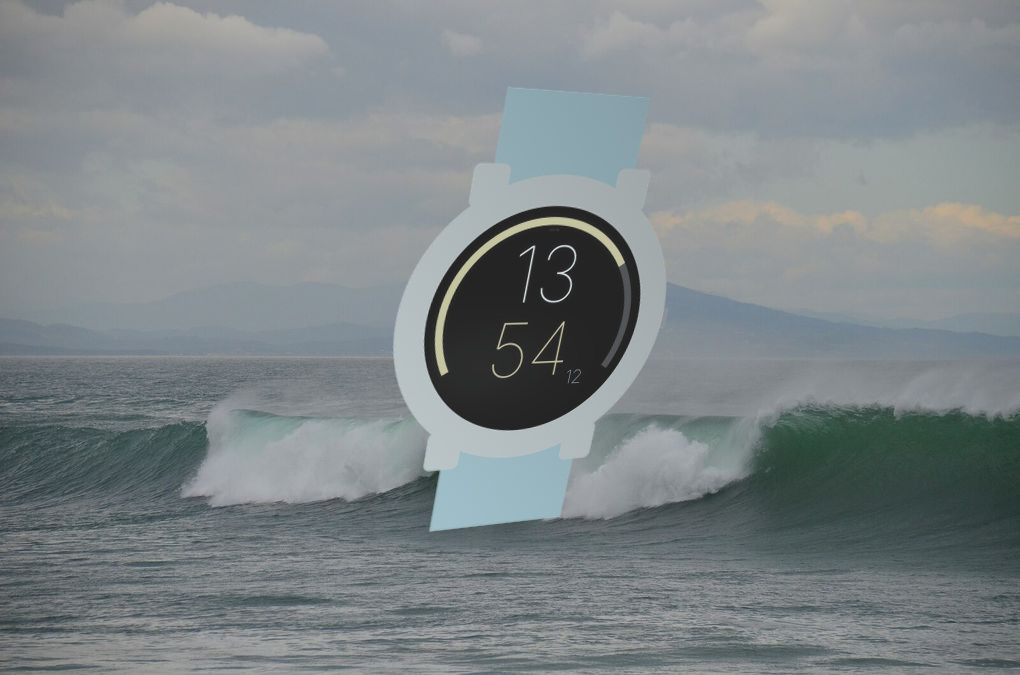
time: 13:54:12
